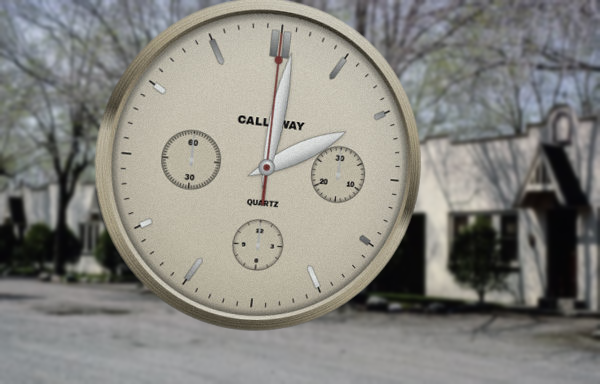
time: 2:01
